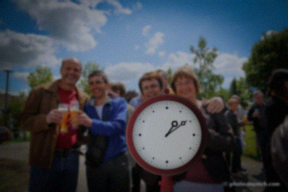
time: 1:09
